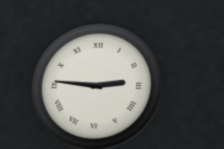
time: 2:46
